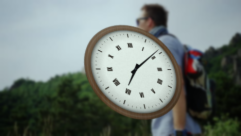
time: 7:09
